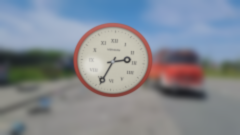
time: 2:34
